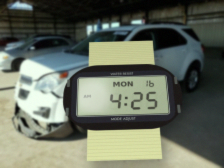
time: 4:25
